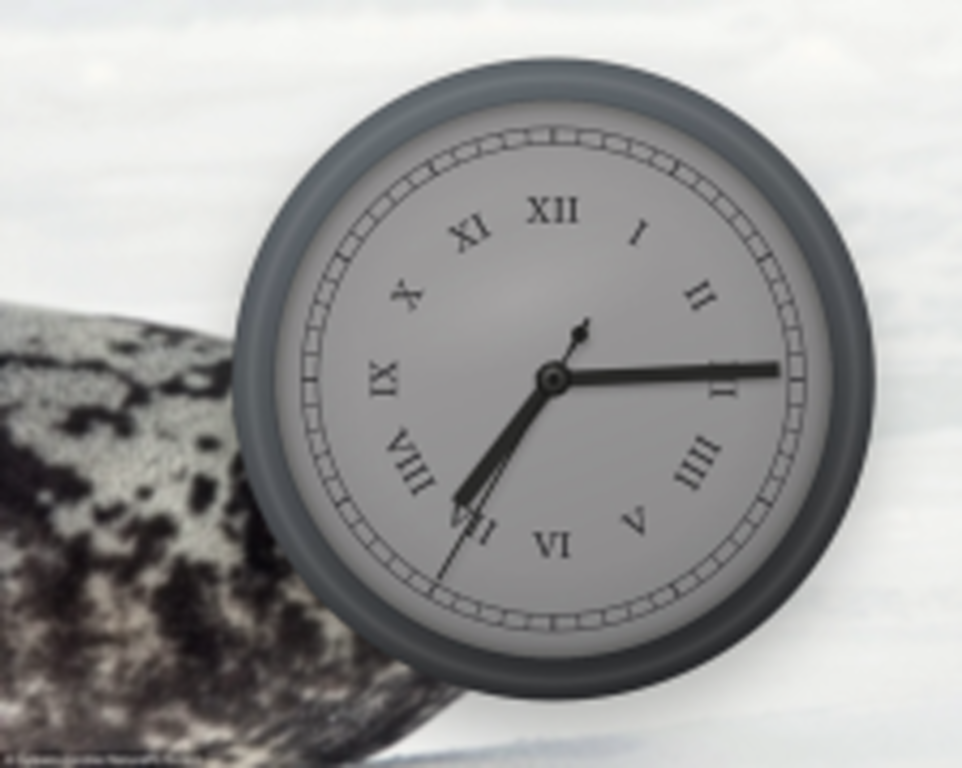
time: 7:14:35
